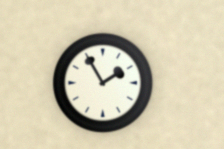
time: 1:55
